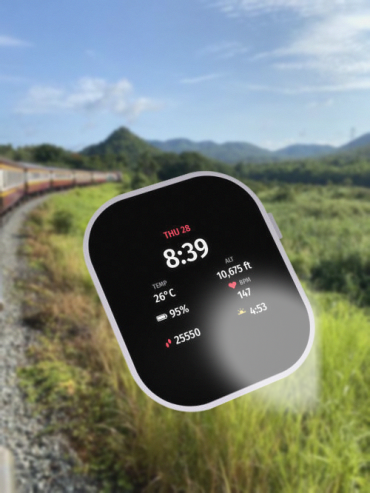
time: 8:39
